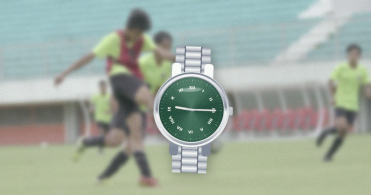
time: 9:15
